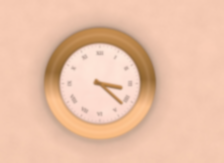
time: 3:22
